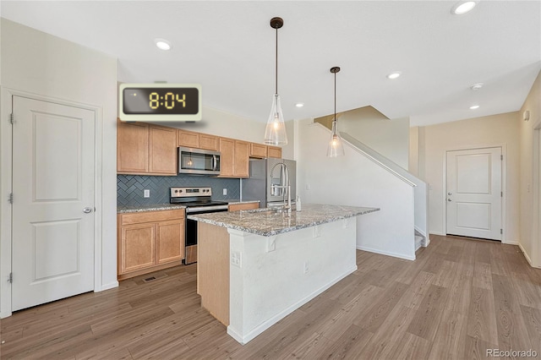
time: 8:04
